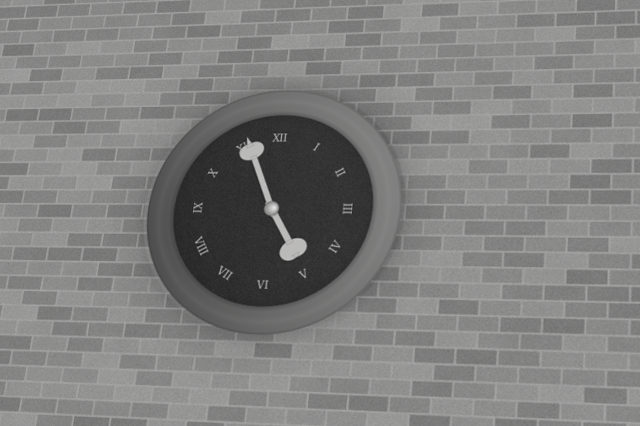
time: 4:56
